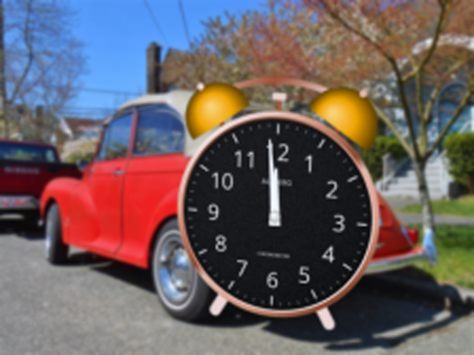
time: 11:59
